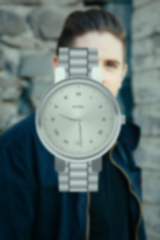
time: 9:29
